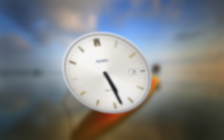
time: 5:28
